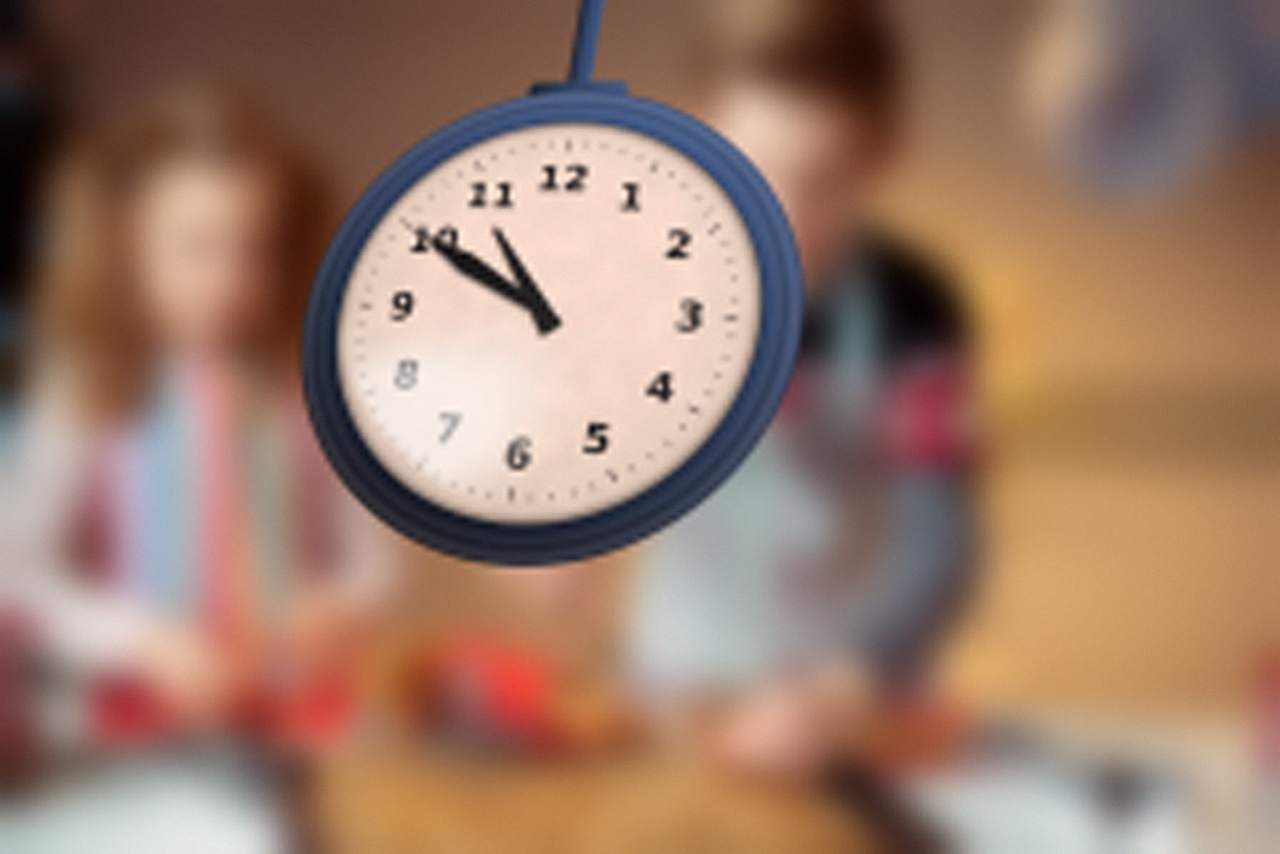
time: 10:50
